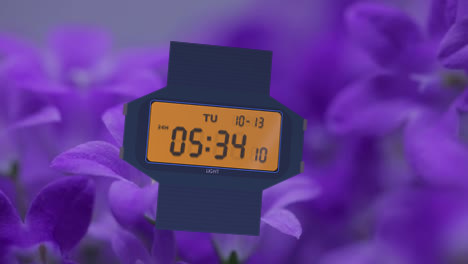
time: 5:34:10
